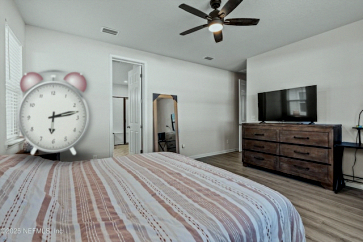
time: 6:13
